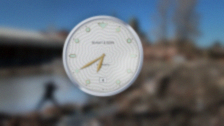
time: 6:40
